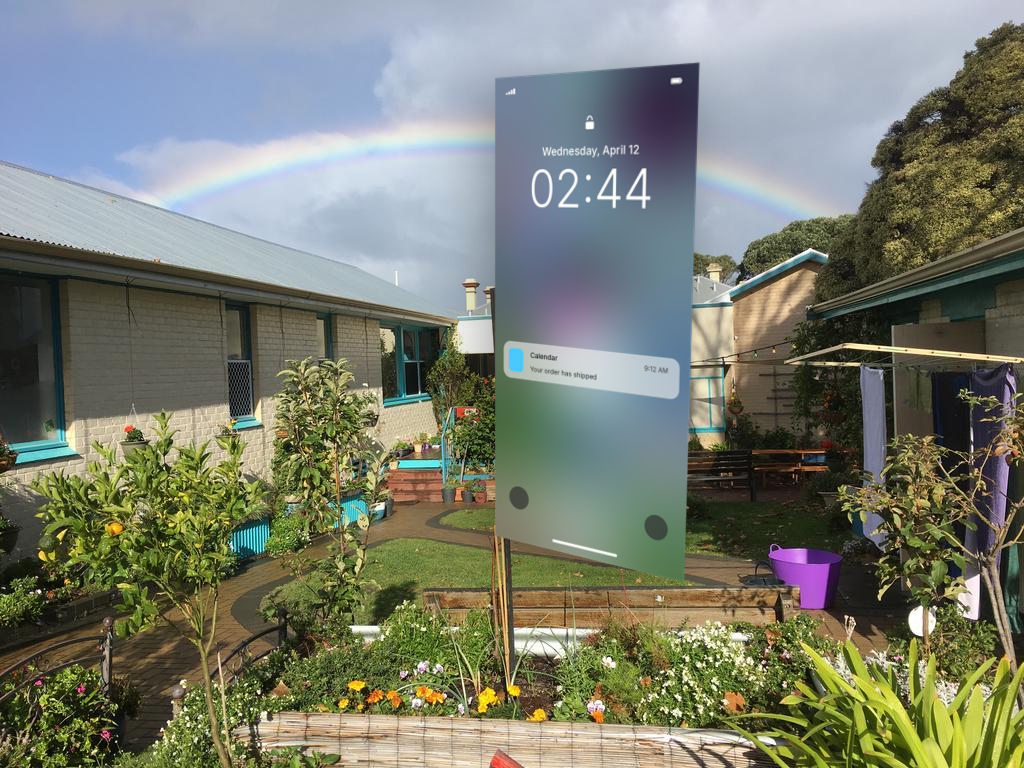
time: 2:44
